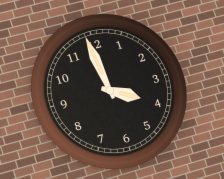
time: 3:59
